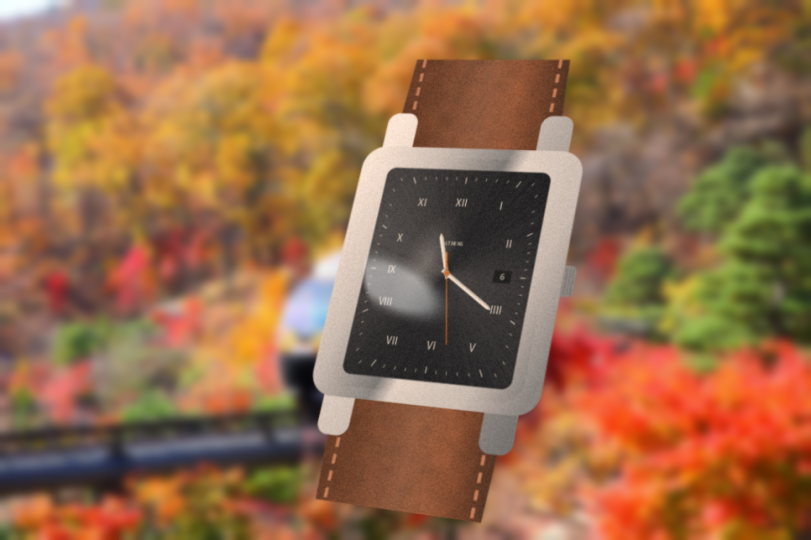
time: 11:20:28
